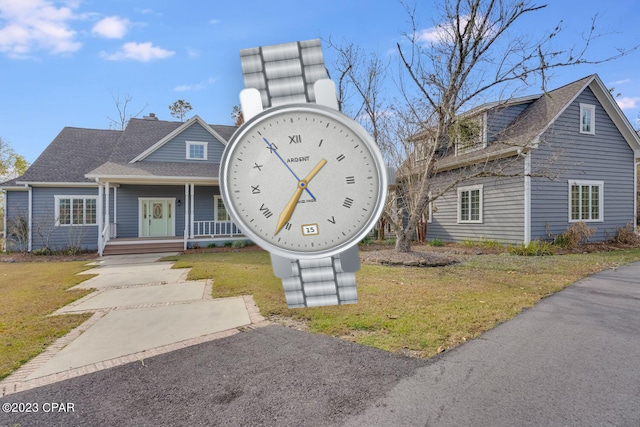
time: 1:35:55
